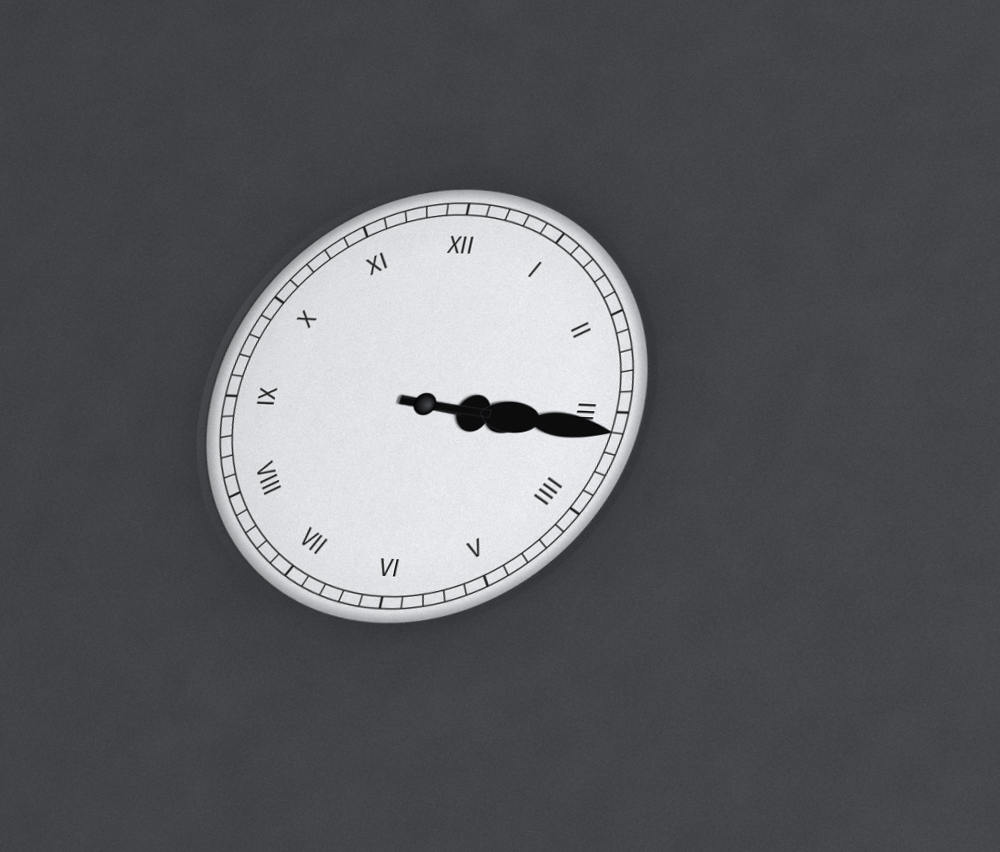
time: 3:16
